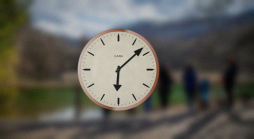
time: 6:08
